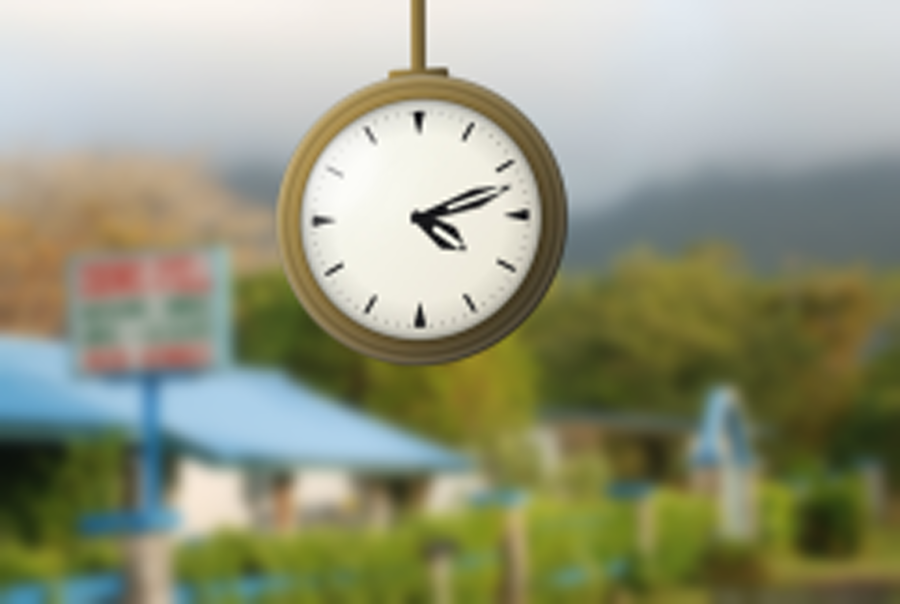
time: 4:12
